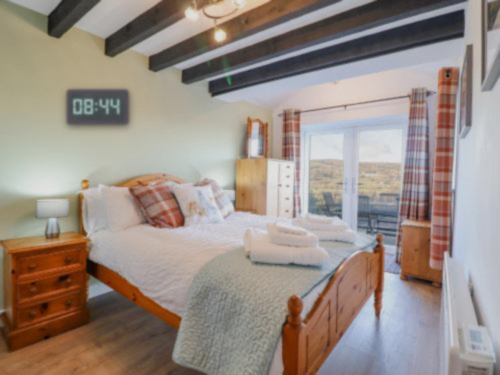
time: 8:44
